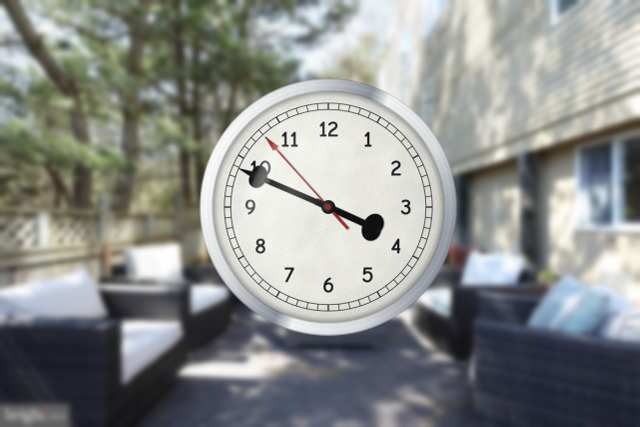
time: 3:48:53
